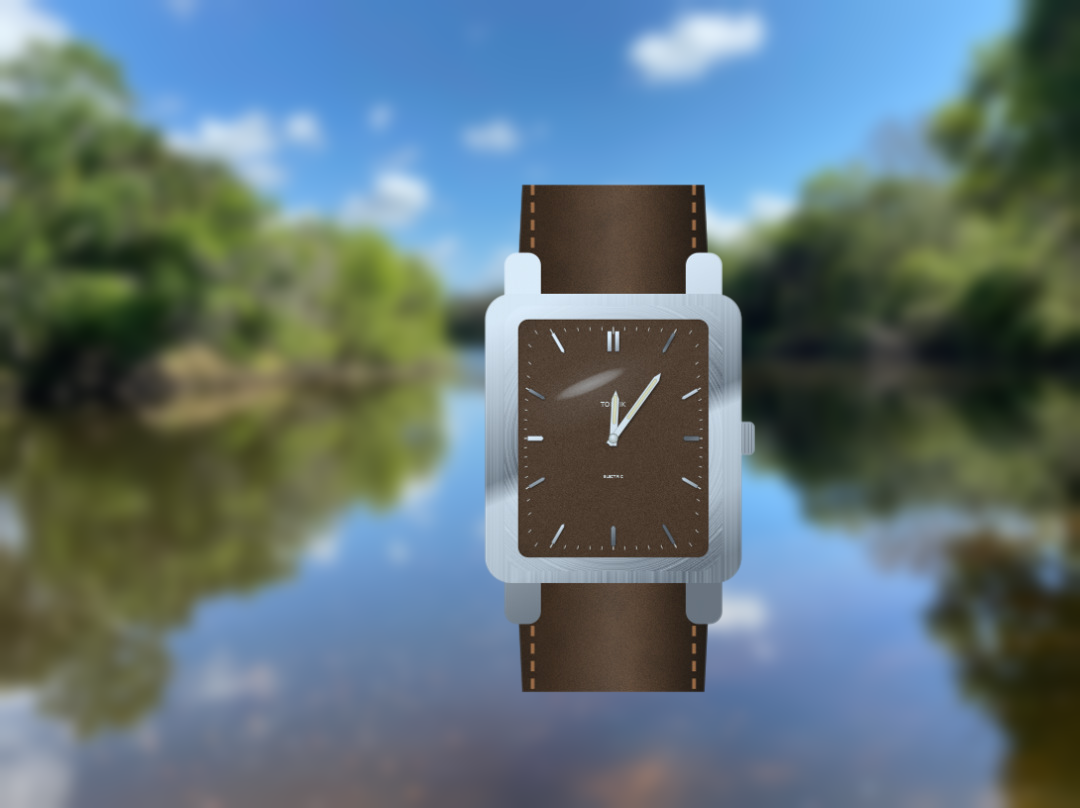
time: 12:06
